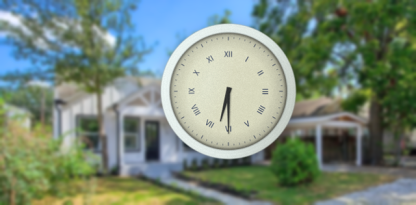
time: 6:30
